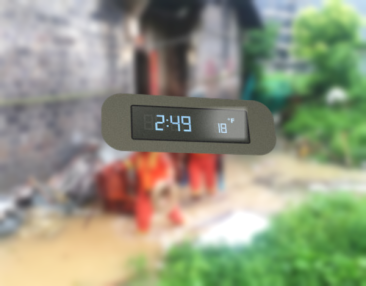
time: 2:49
